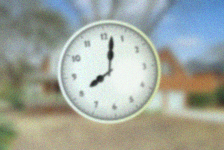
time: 8:02
